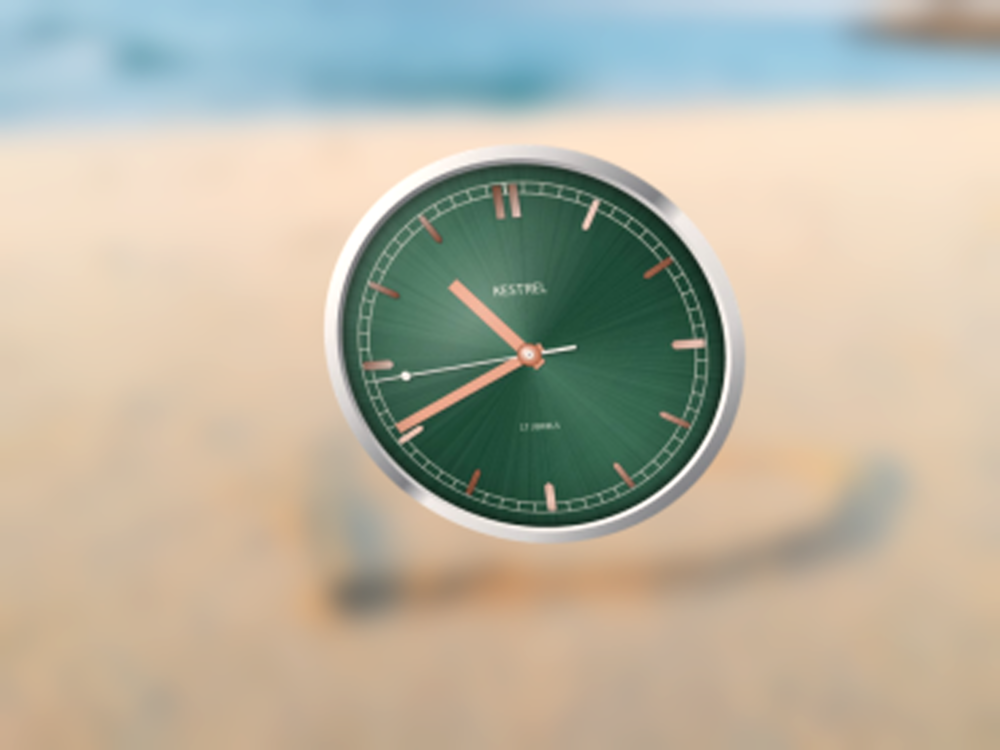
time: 10:40:44
